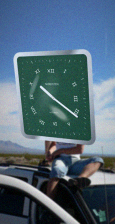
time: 10:21
